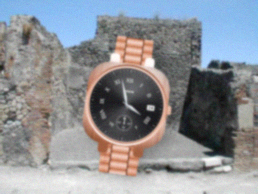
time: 3:57
